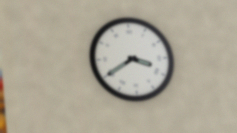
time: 3:40
